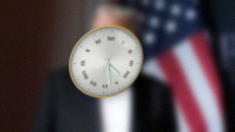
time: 4:28
